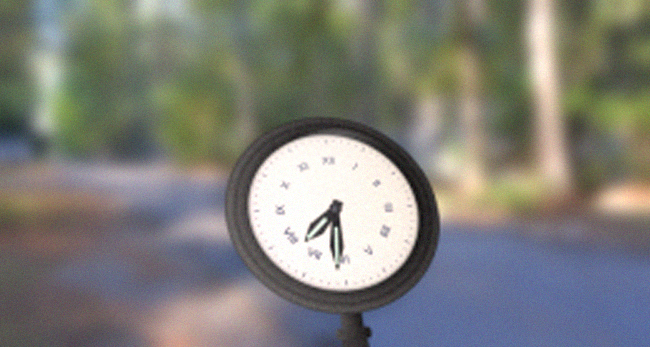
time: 7:31
